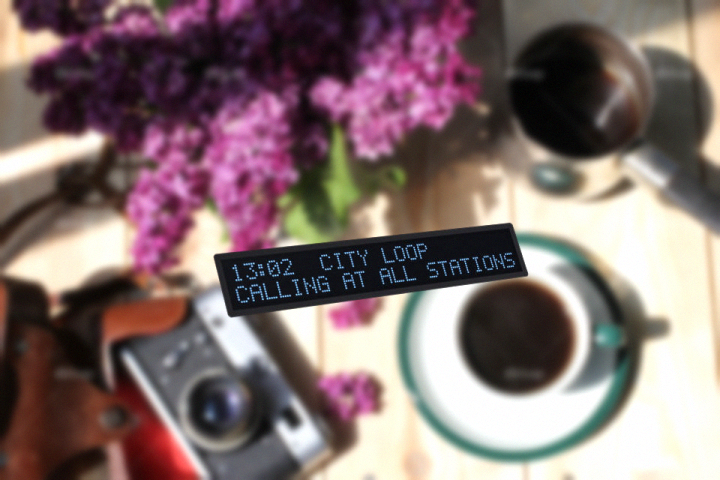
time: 13:02
